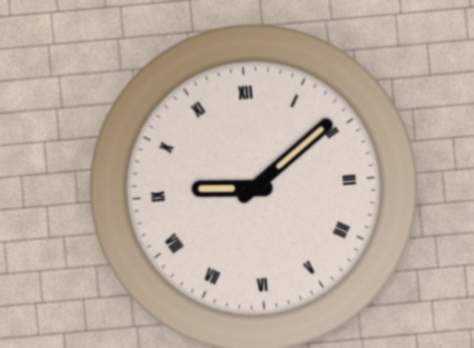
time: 9:09
